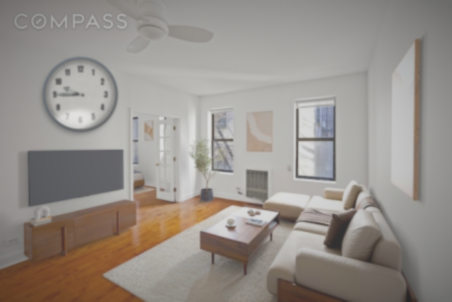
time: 9:45
